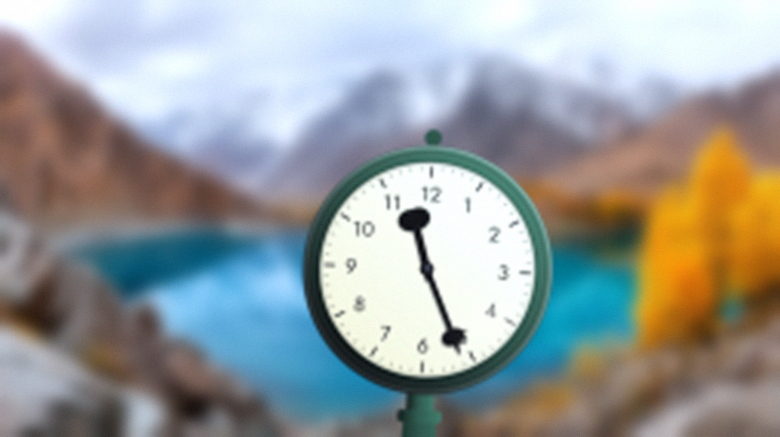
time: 11:26
